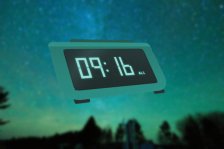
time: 9:16
